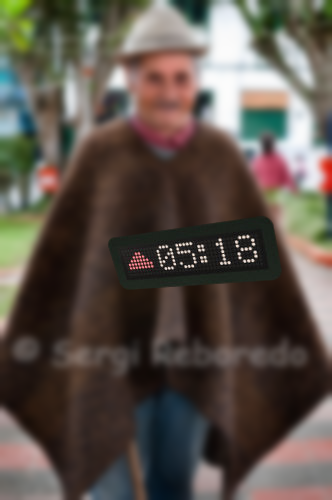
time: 5:18
